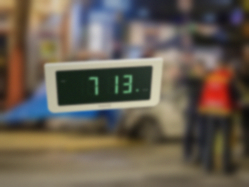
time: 7:13
